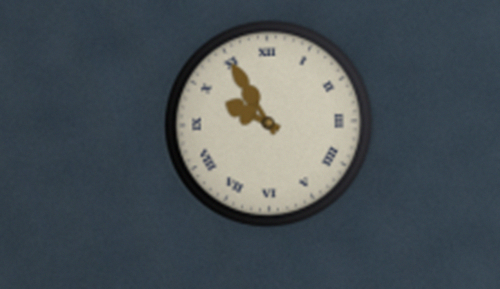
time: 9:55
